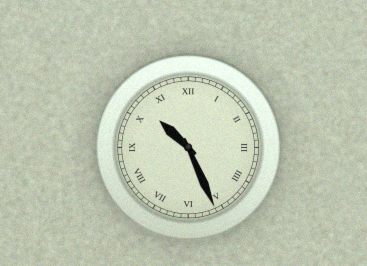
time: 10:26
